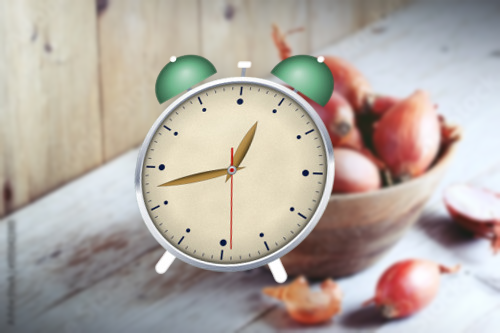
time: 12:42:29
